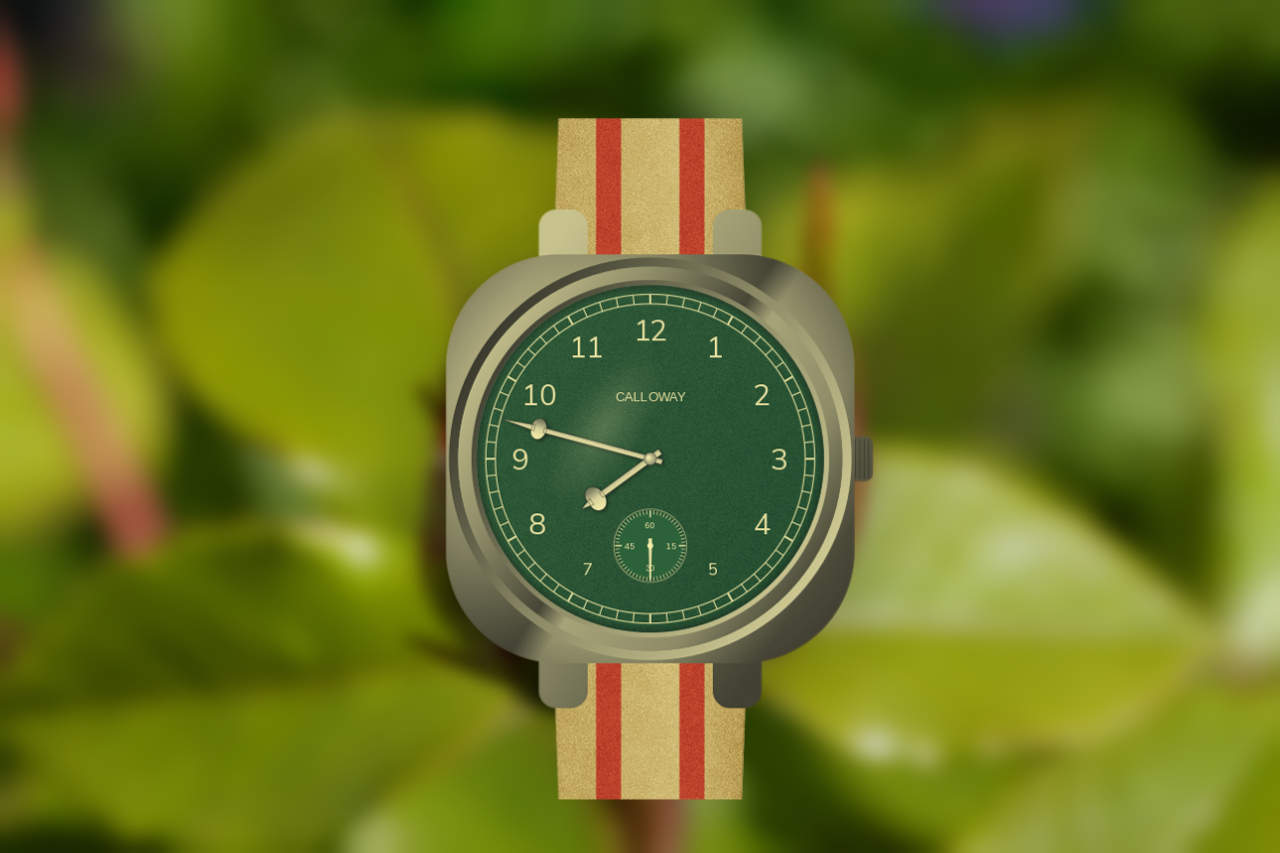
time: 7:47:30
